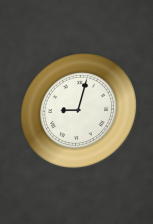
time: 9:02
